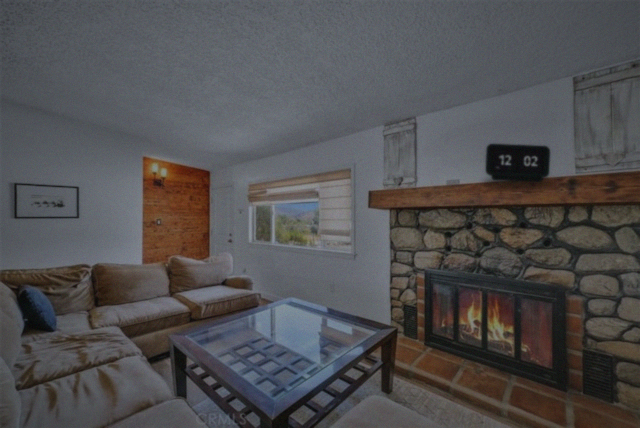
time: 12:02
